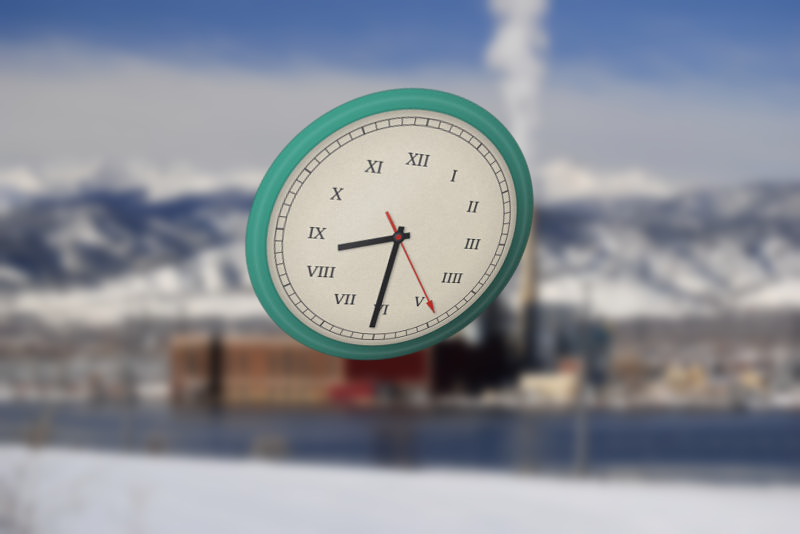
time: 8:30:24
